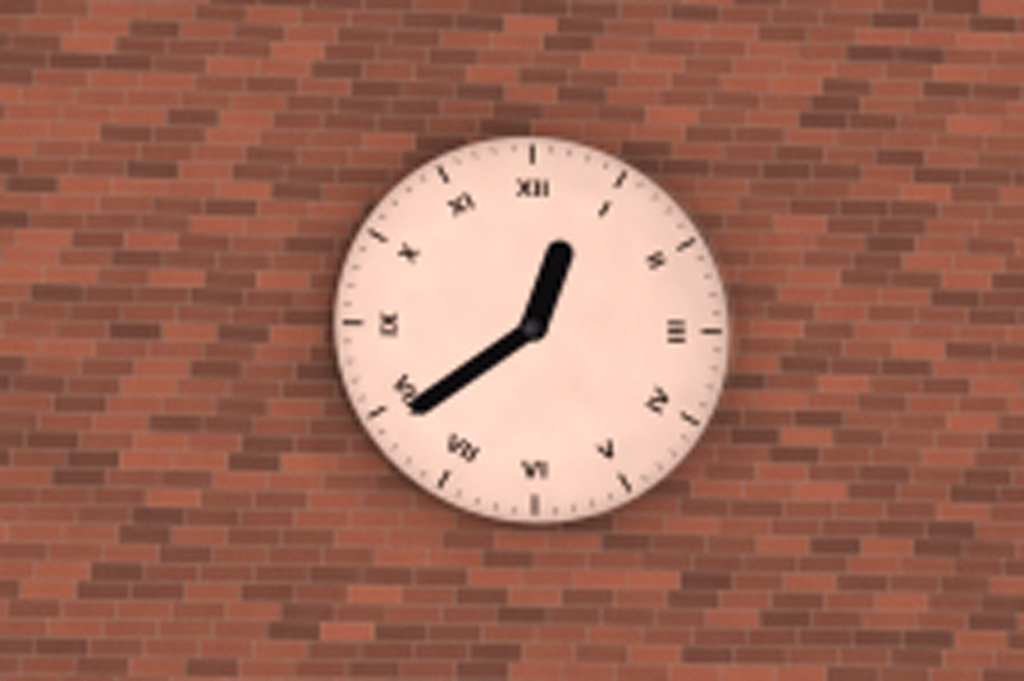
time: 12:39
